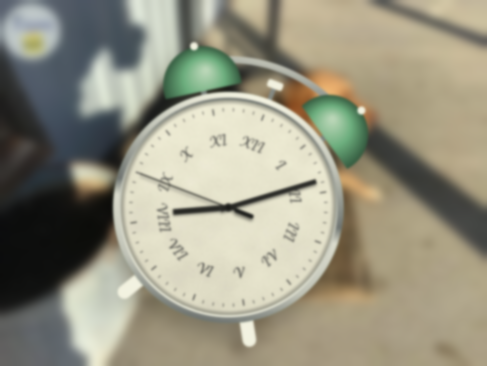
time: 8:08:45
